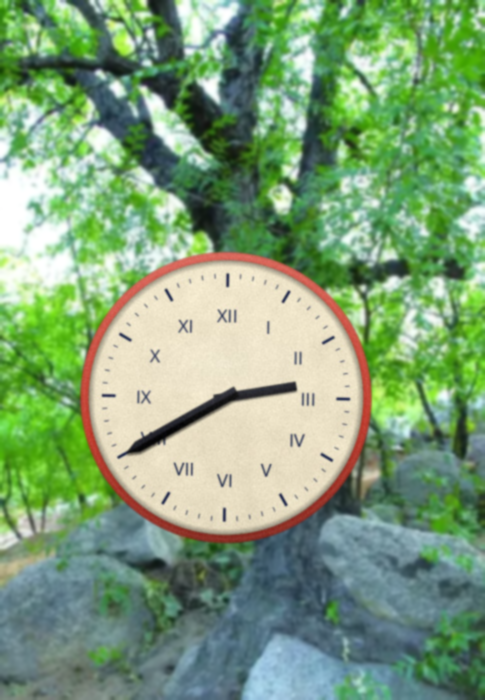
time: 2:40
